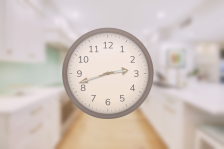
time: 2:42
